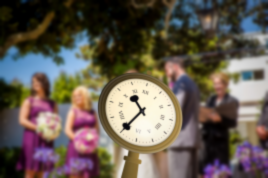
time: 10:35
